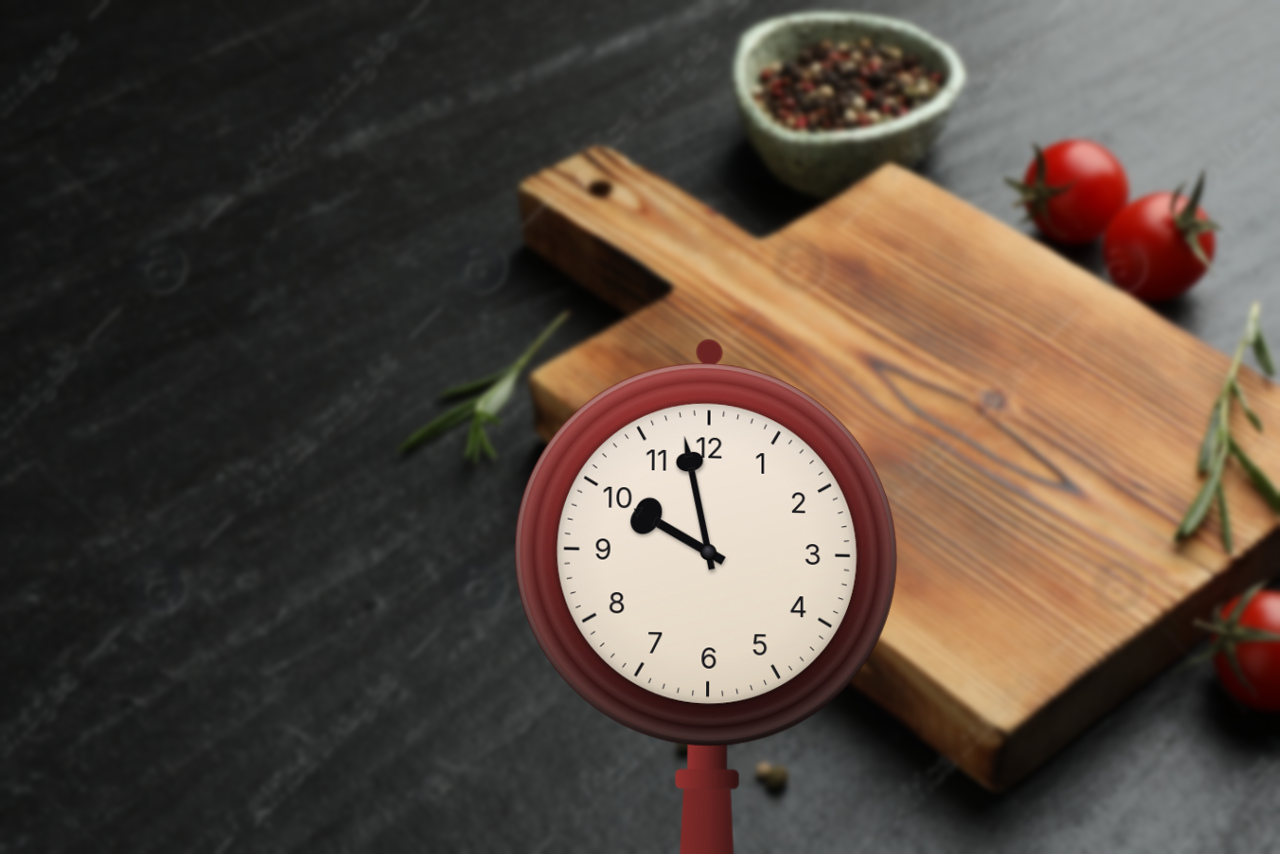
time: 9:58
